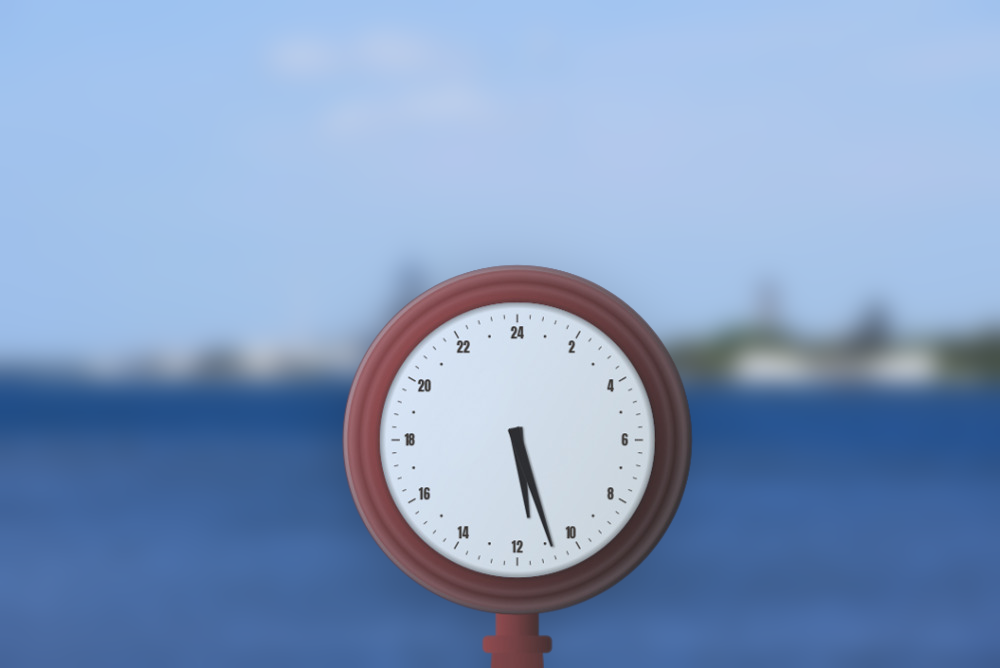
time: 11:27
